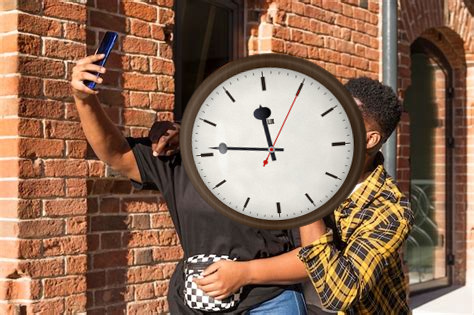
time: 11:46:05
